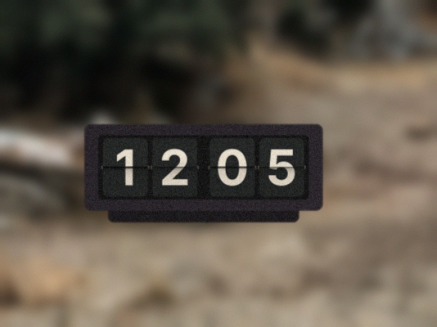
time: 12:05
